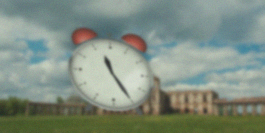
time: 11:25
